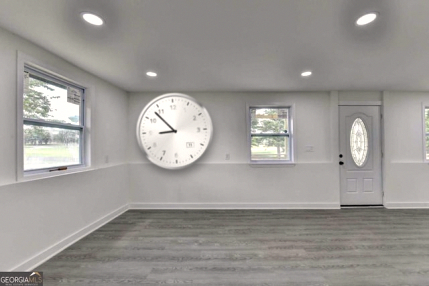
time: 8:53
